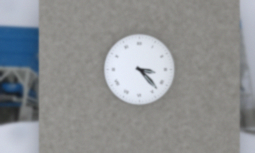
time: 3:23
